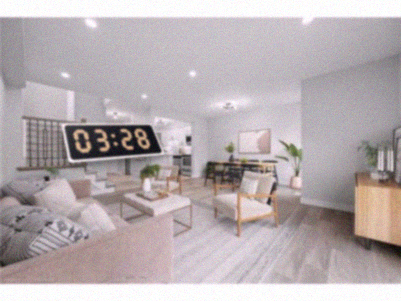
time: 3:28
